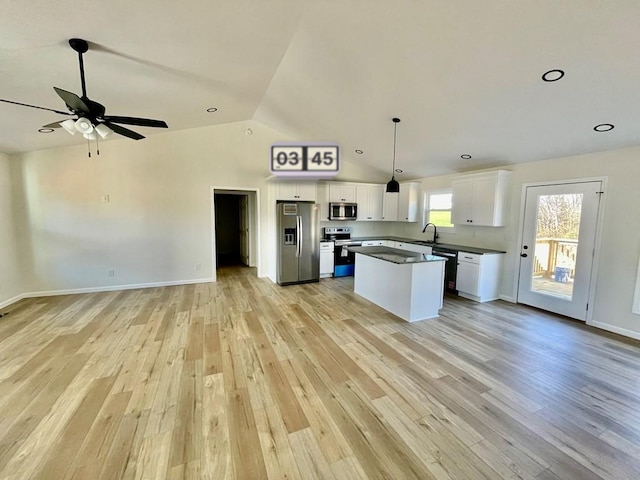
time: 3:45
